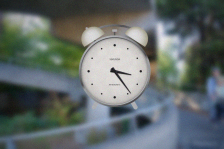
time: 3:24
